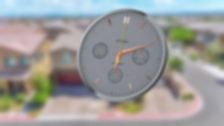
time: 6:11
